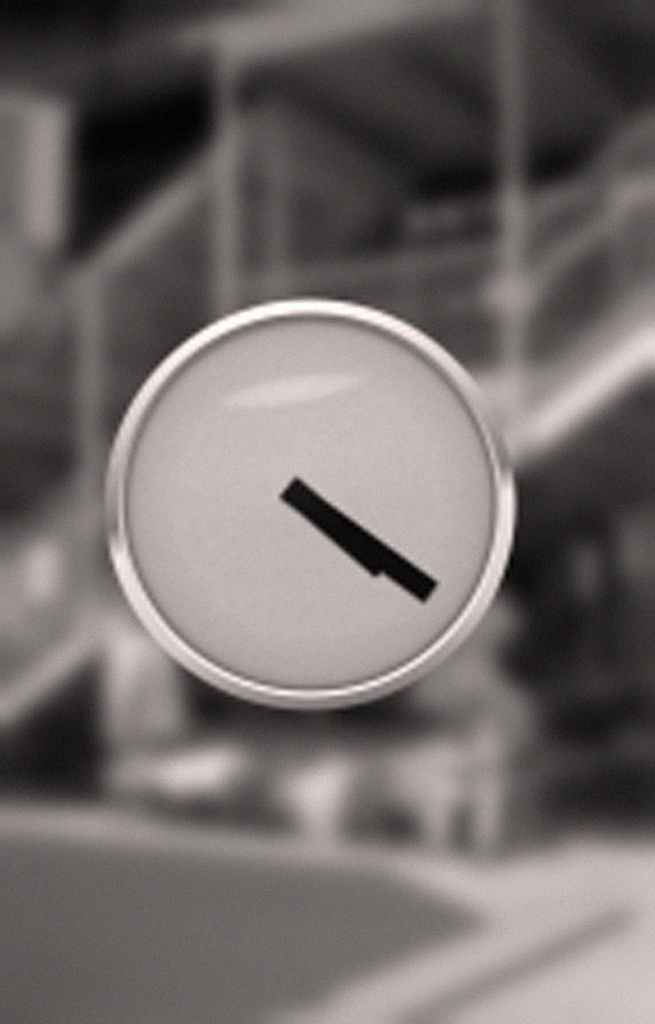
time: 4:21
